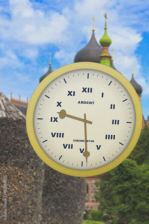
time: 9:29
